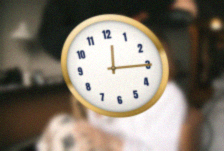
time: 12:15
